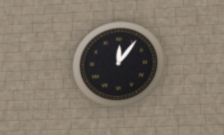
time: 12:06
